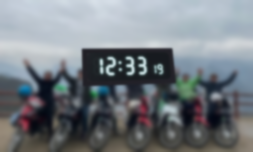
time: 12:33
